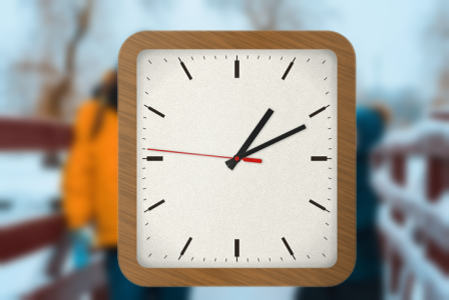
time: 1:10:46
